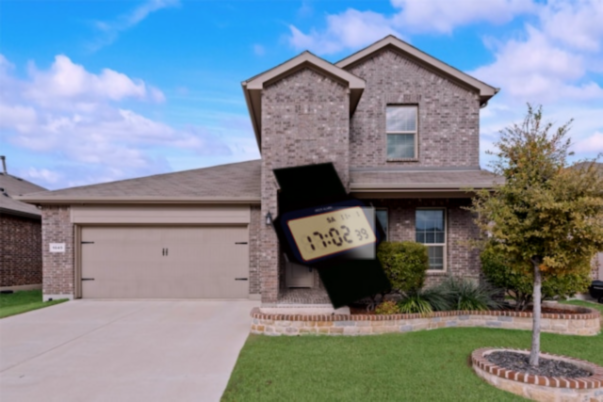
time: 17:02:39
